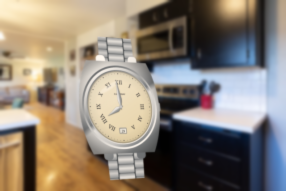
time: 7:59
